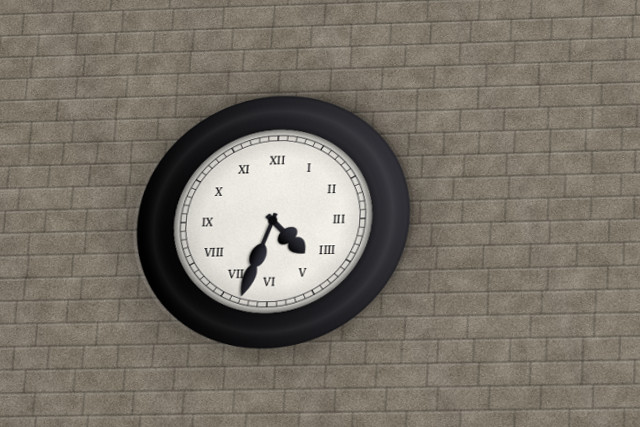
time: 4:33
